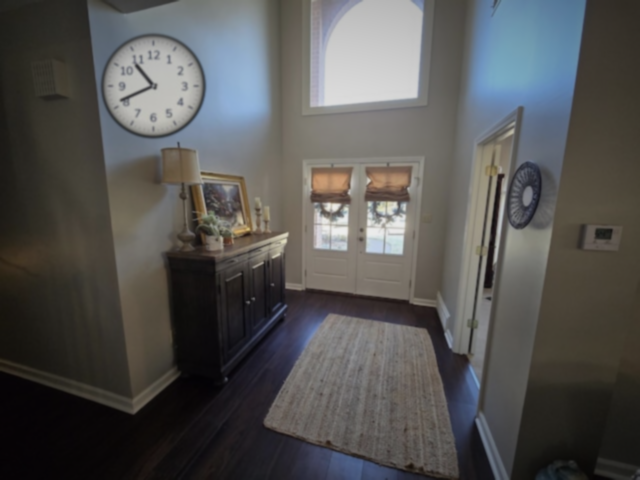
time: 10:41
